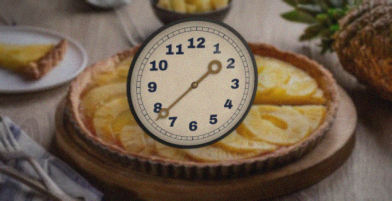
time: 1:38
